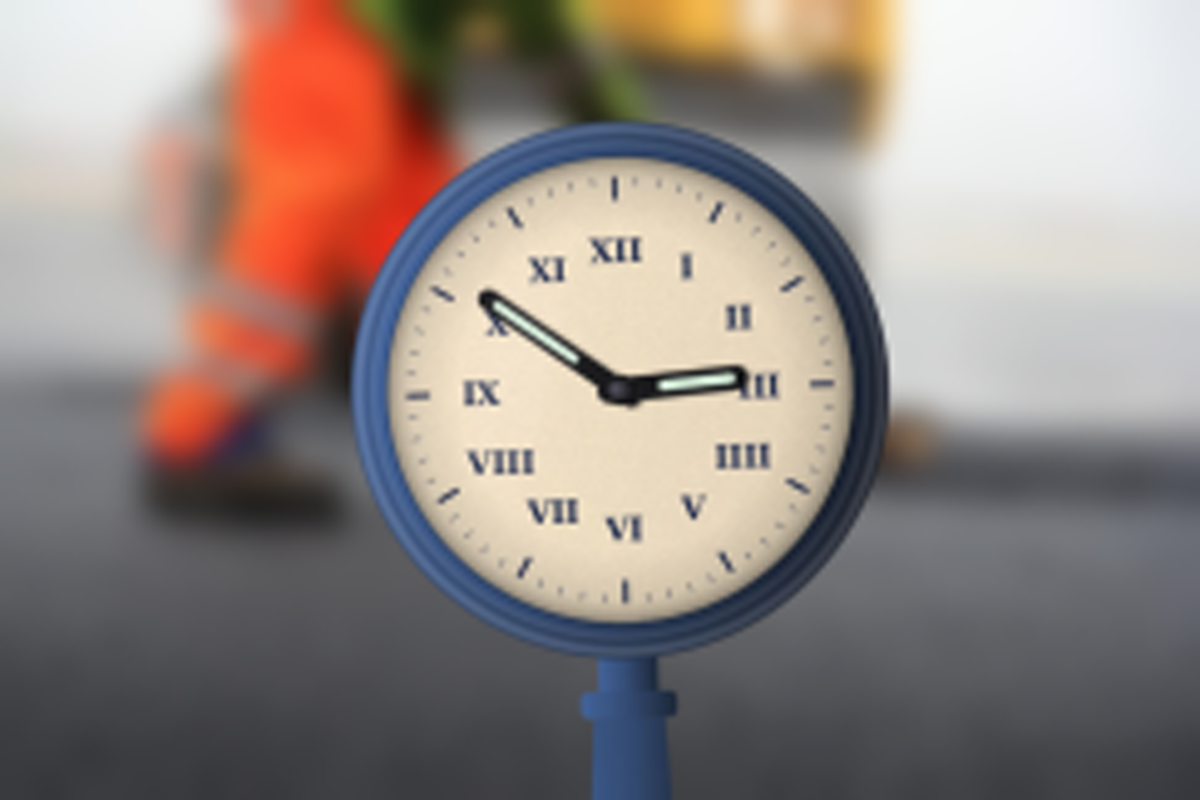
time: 2:51
